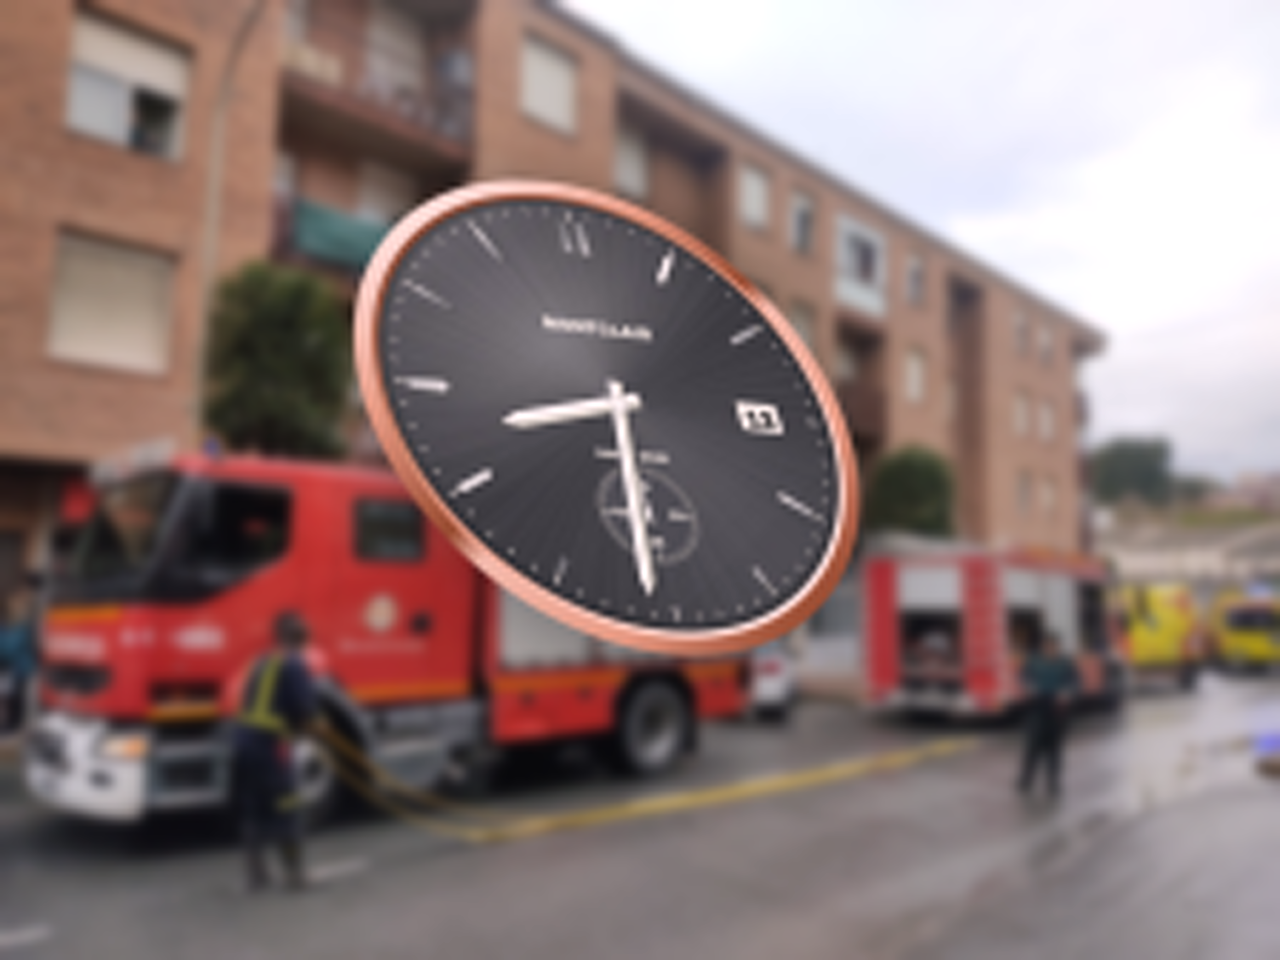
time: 8:31
